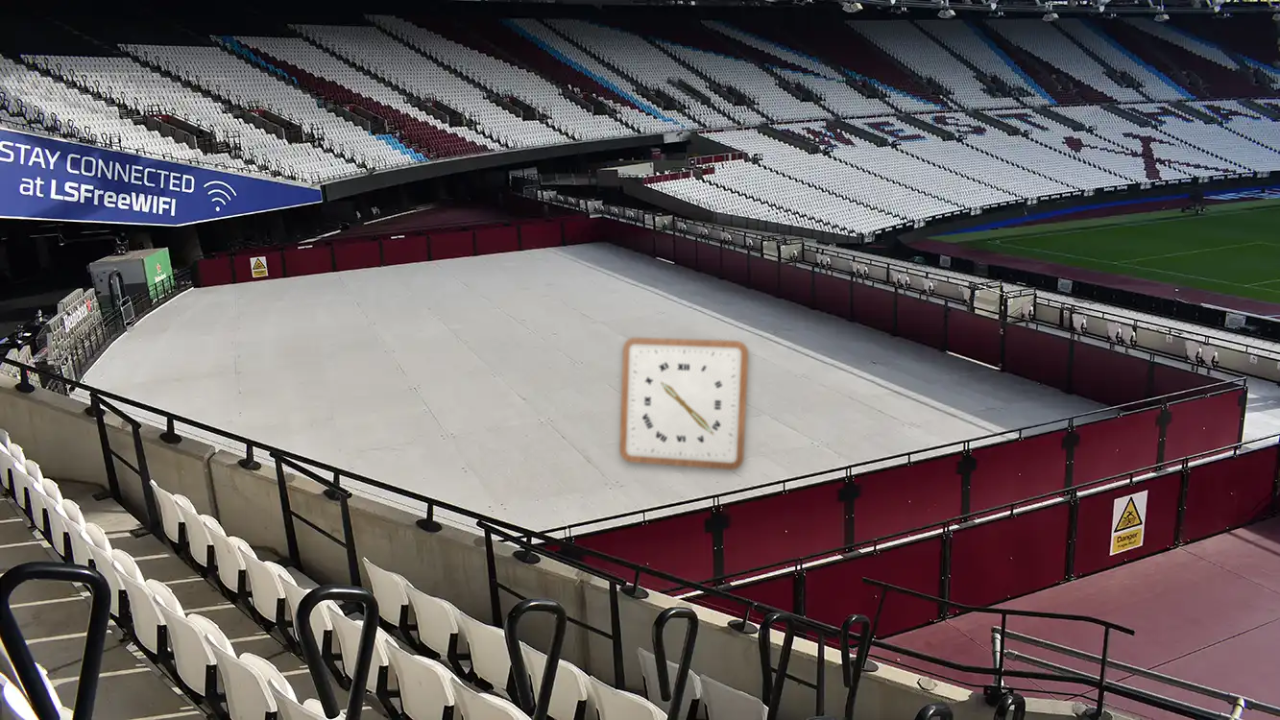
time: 10:22
